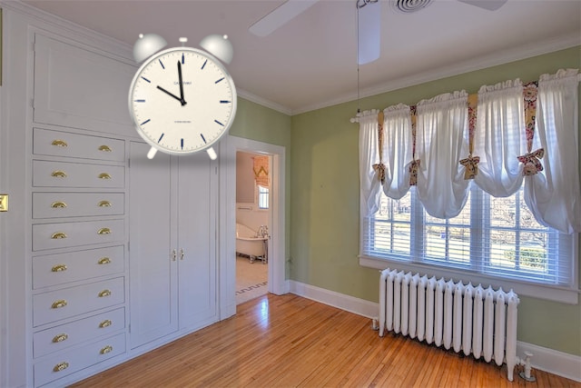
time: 9:59
